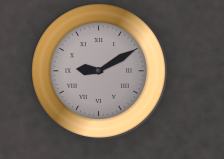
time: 9:10
